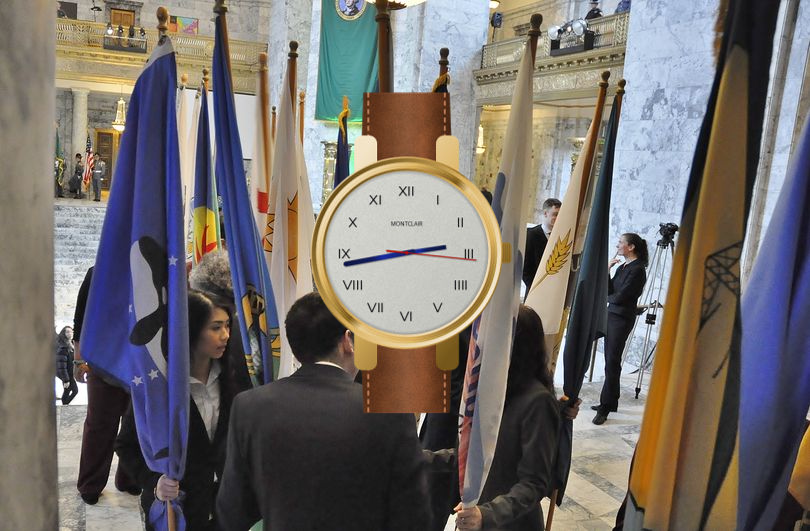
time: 2:43:16
